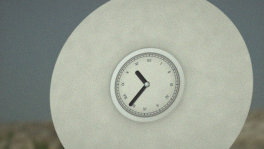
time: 10:36
